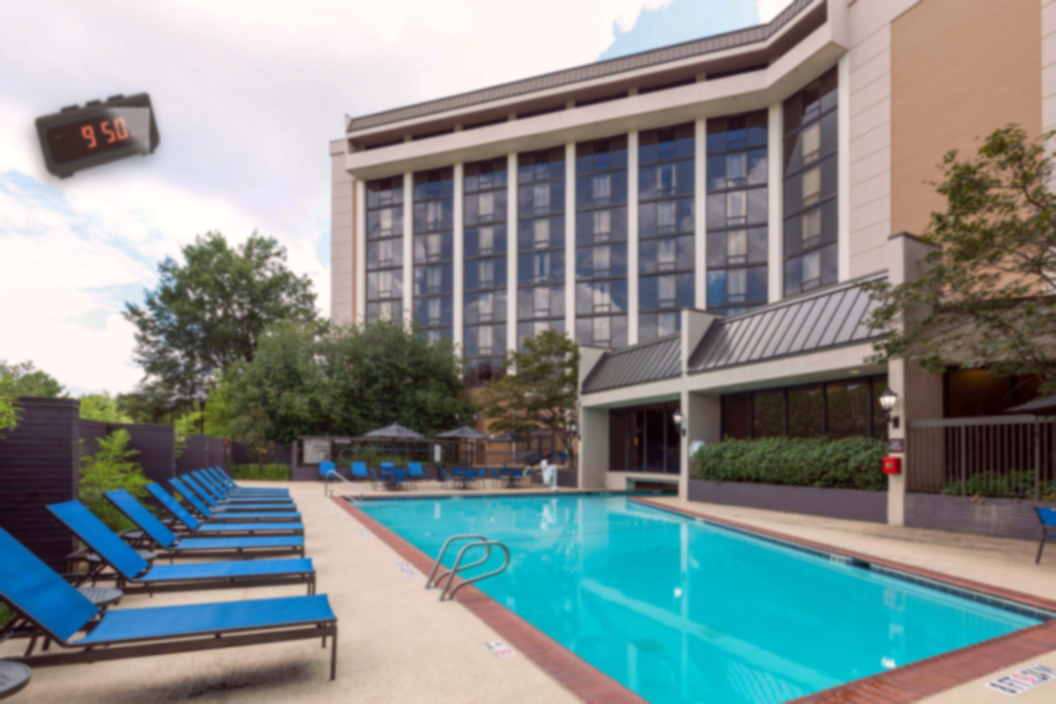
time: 9:50
